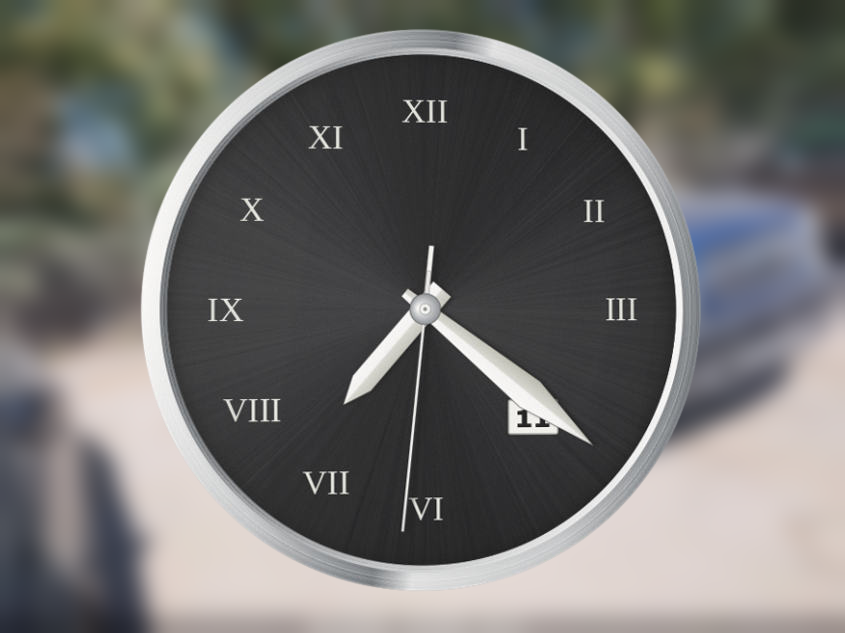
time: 7:21:31
